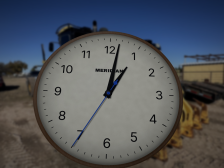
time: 1:01:35
